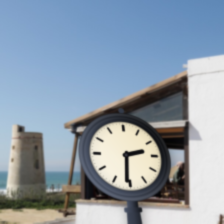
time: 2:31
